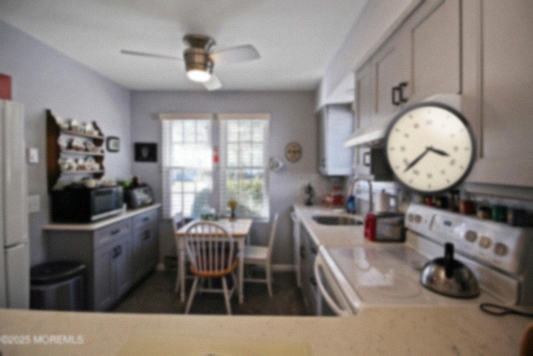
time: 3:38
